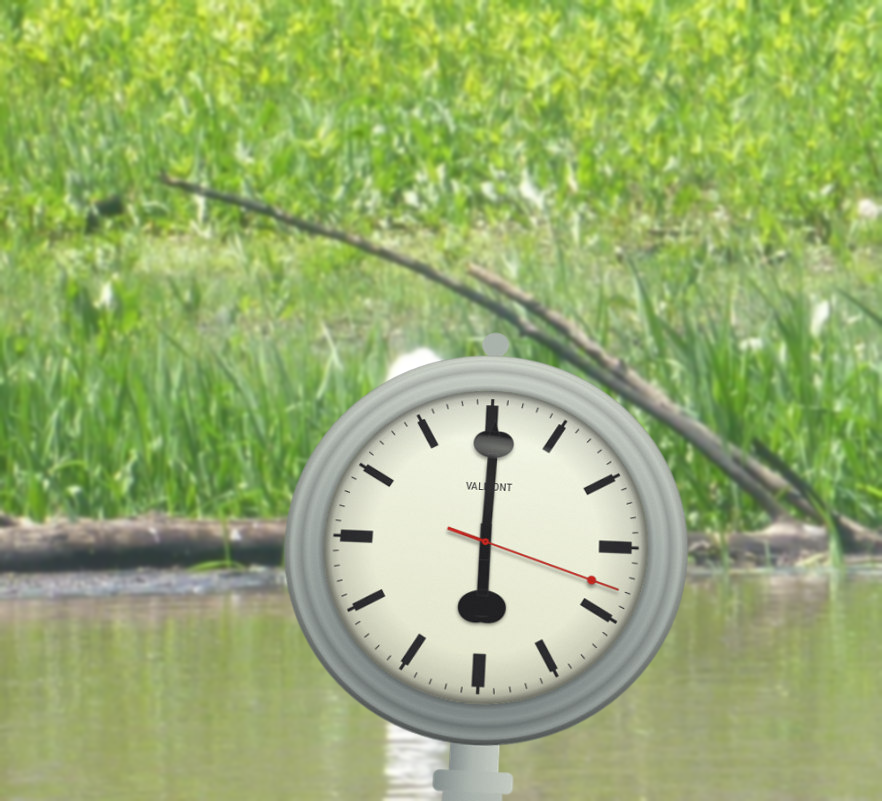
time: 6:00:18
